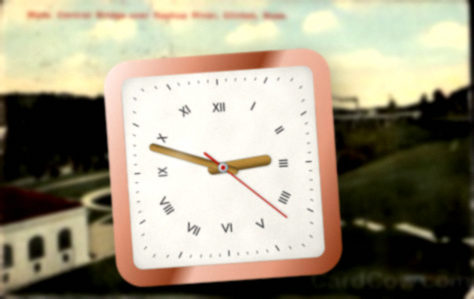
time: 2:48:22
